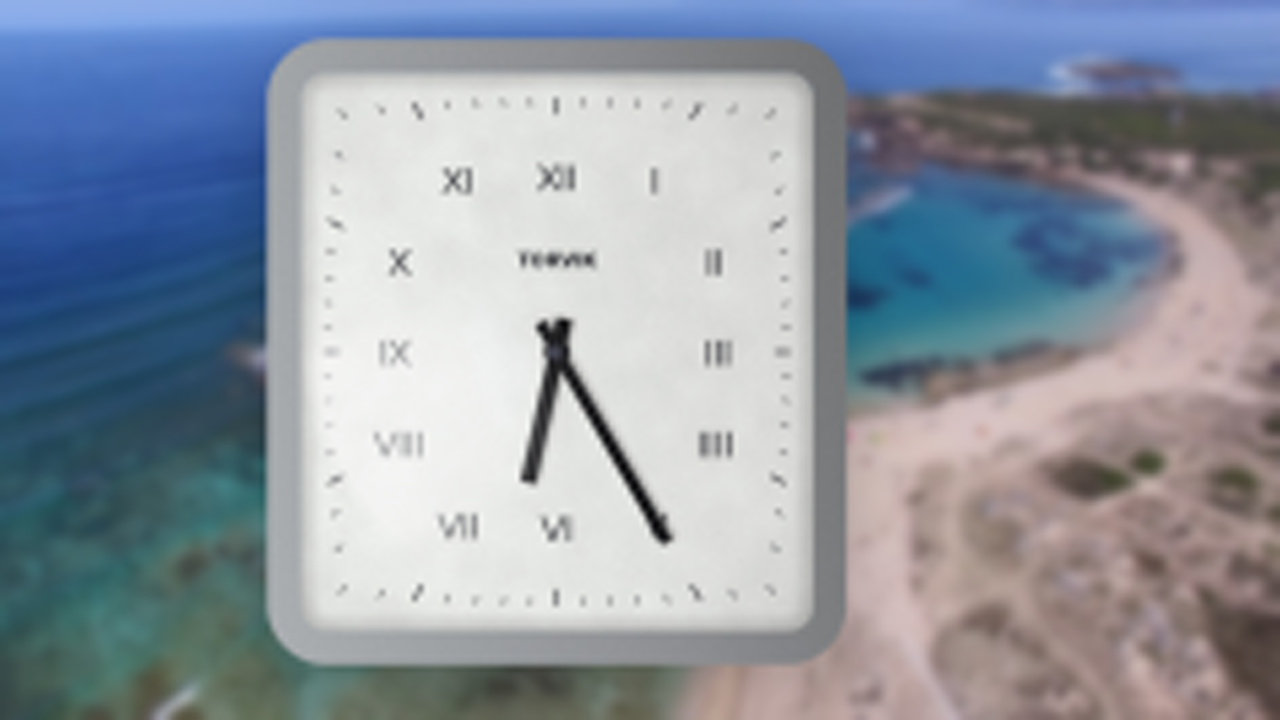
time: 6:25
